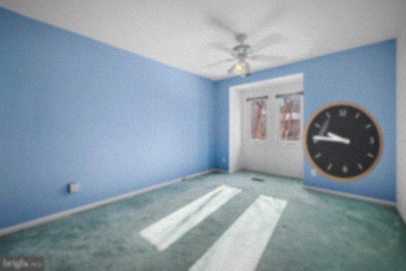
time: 9:46
